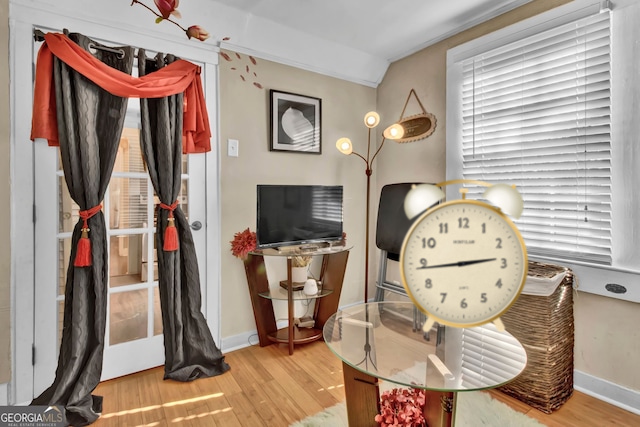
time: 2:44
